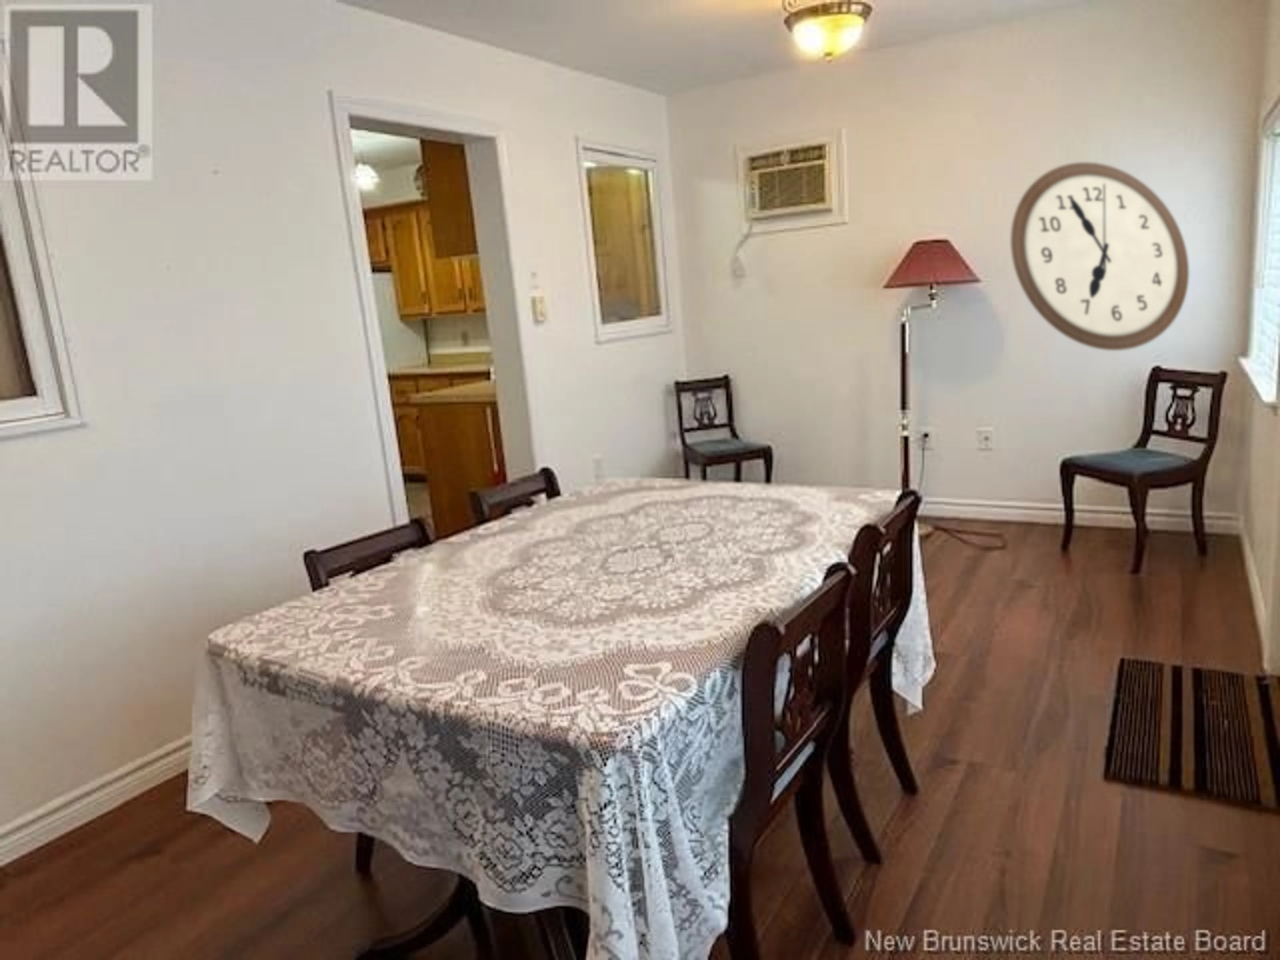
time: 6:56:02
